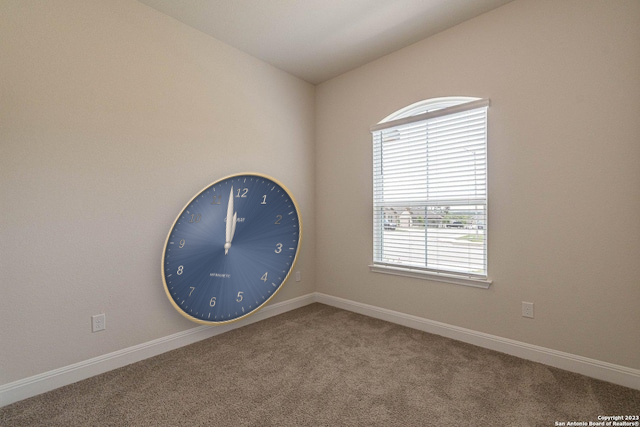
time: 11:58
